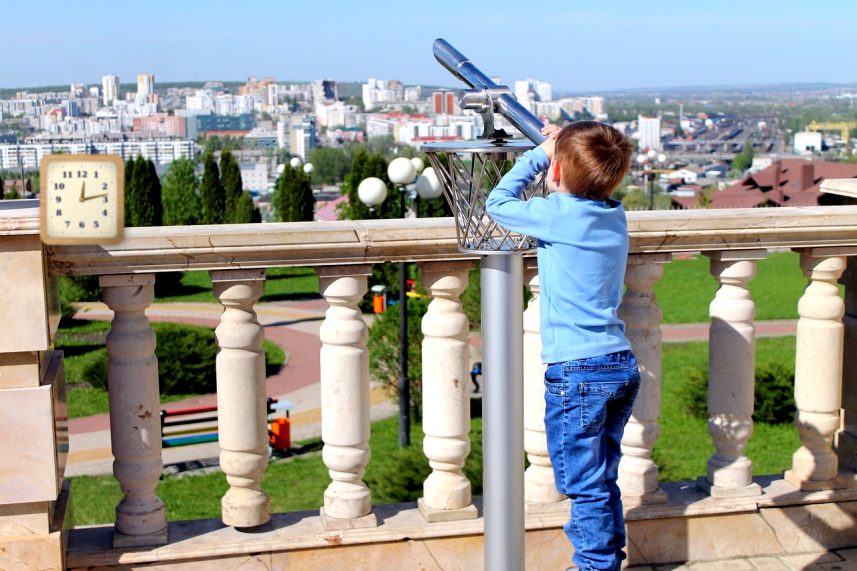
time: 12:13
